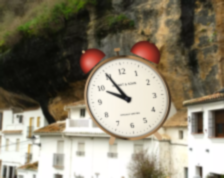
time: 9:55
